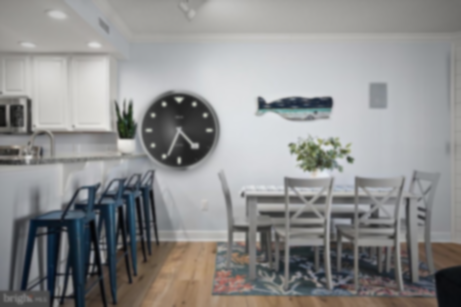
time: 4:34
